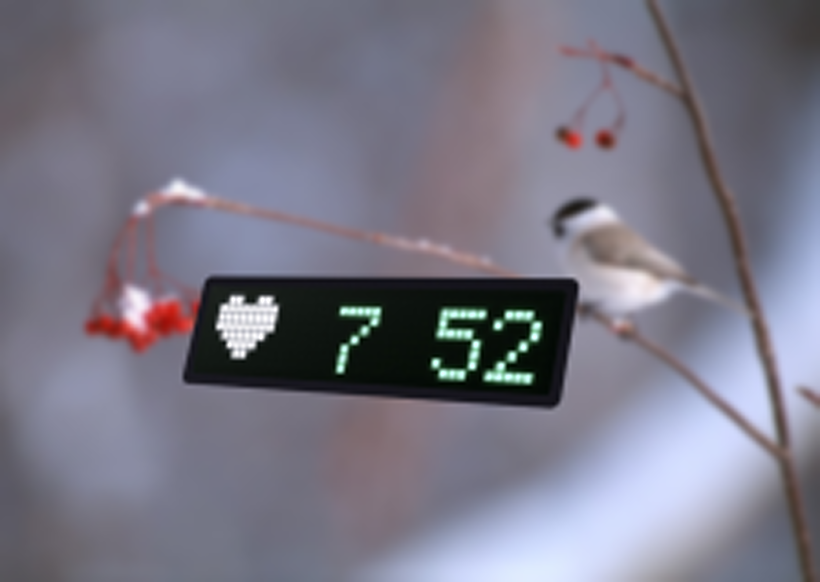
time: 7:52
